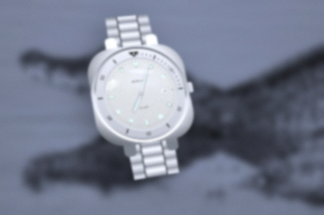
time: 7:04
